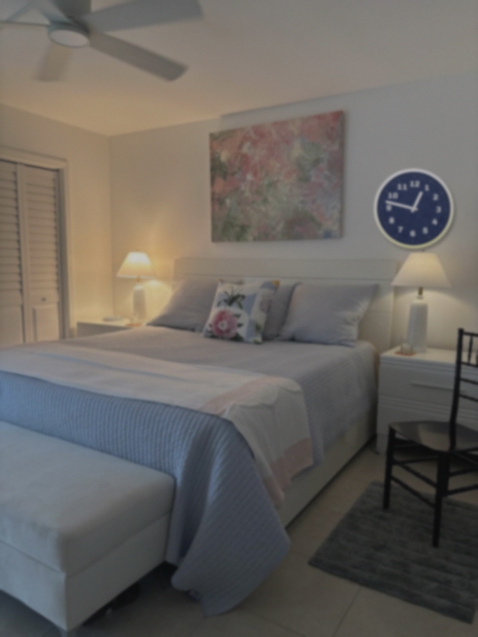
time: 12:47
